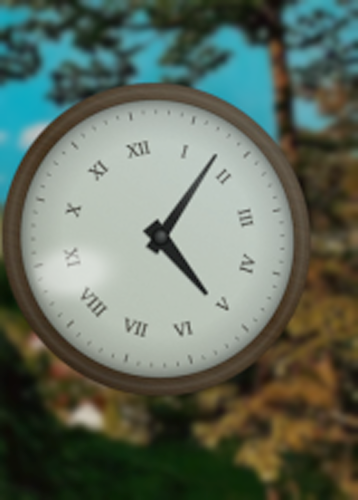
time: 5:08
